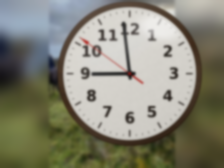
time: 8:58:51
